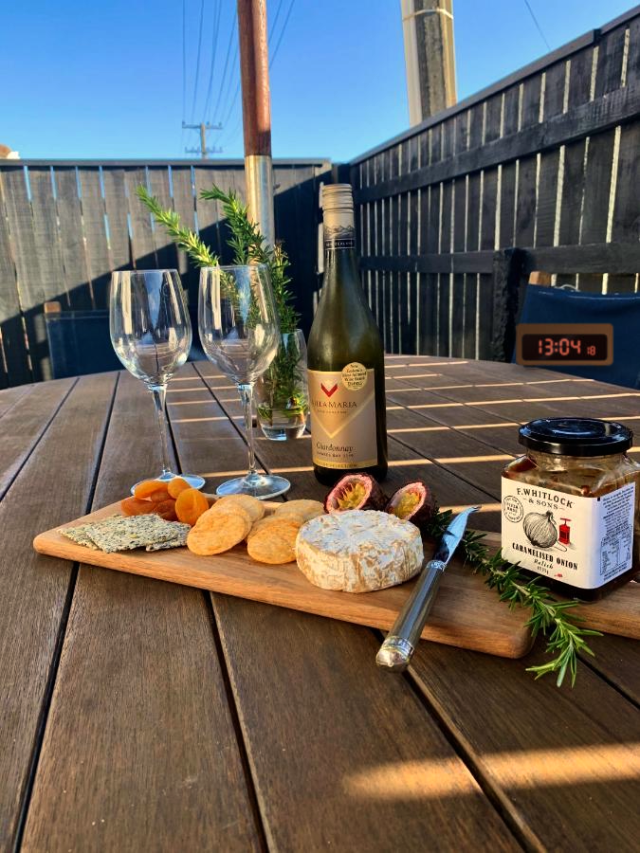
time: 13:04:18
